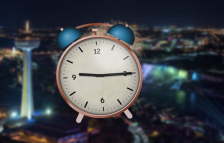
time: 9:15
